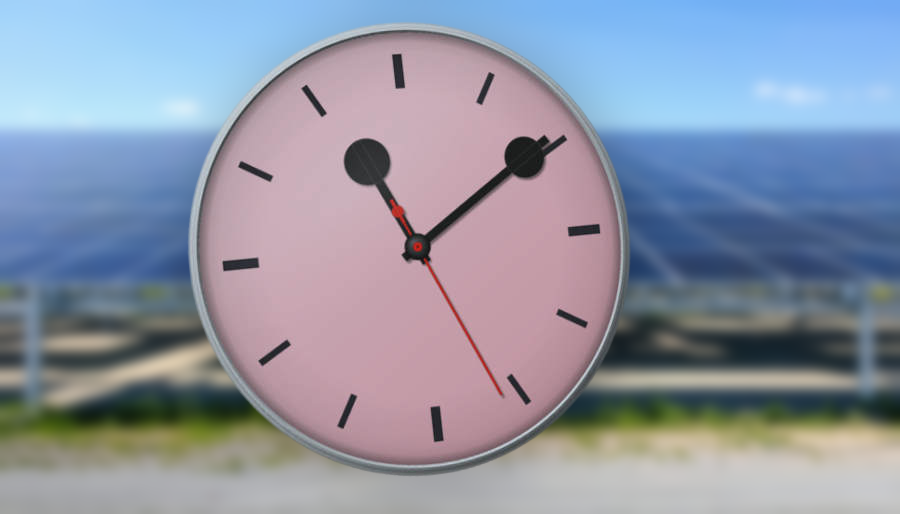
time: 11:09:26
